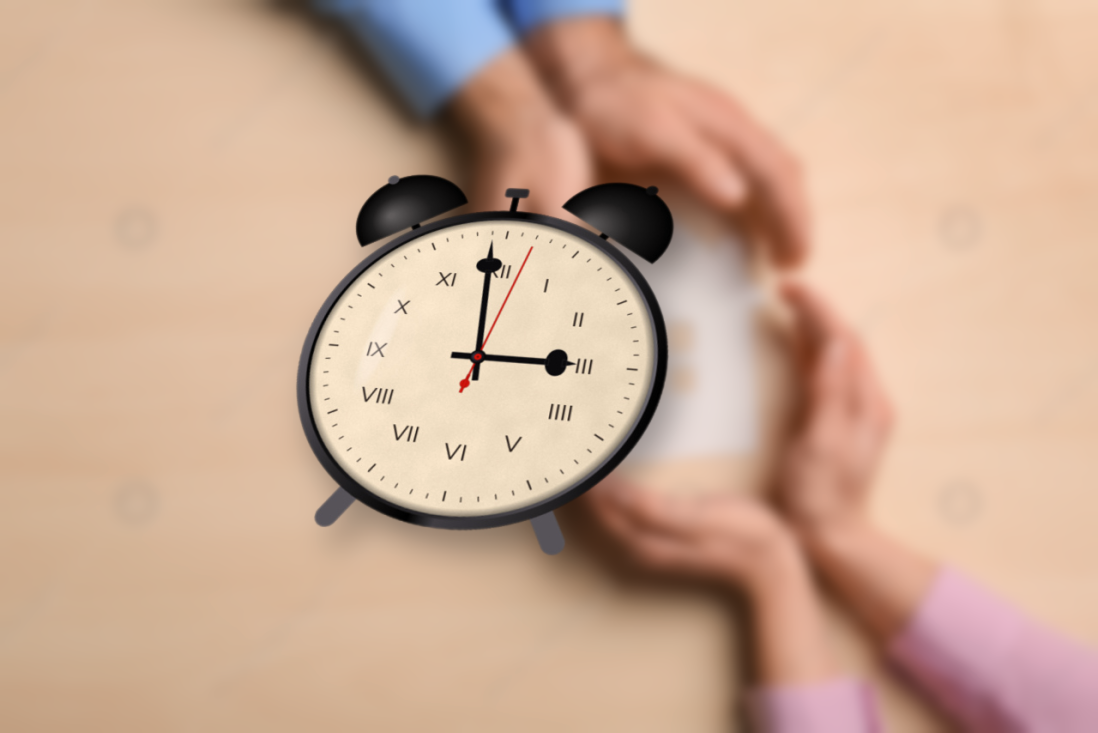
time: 2:59:02
